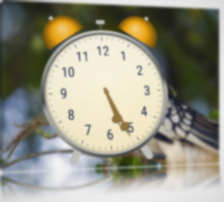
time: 5:26
